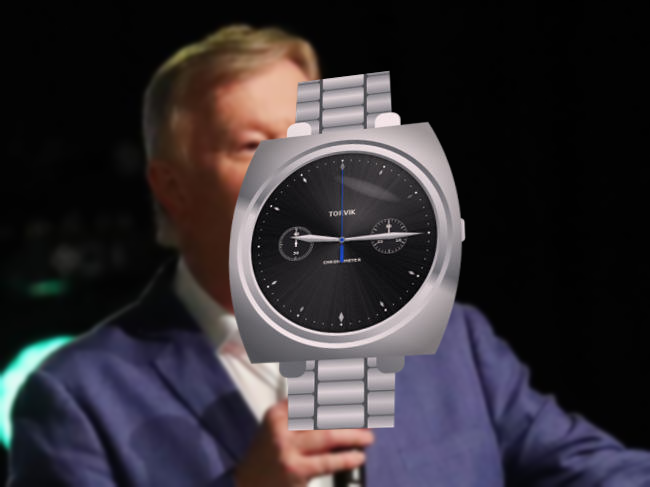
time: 9:15
